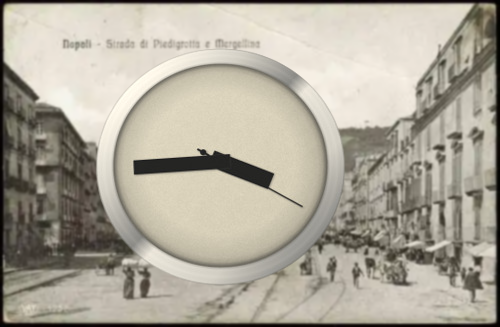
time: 3:44:20
